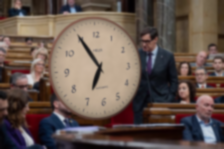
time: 6:55
